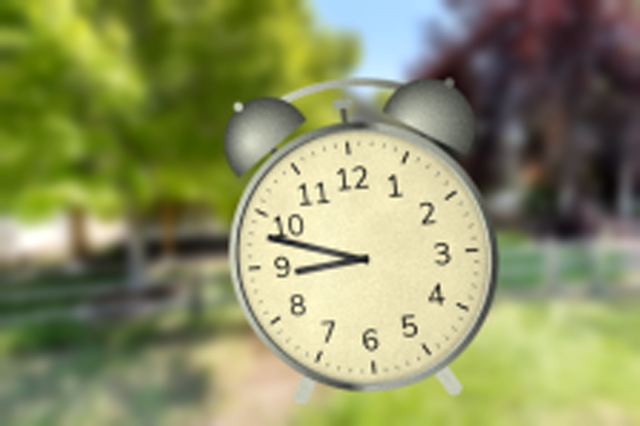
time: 8:48
